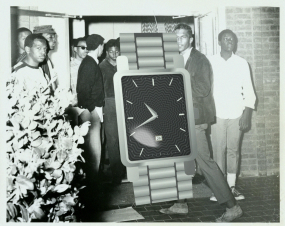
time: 10:41
